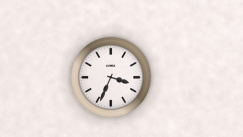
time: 3:34
